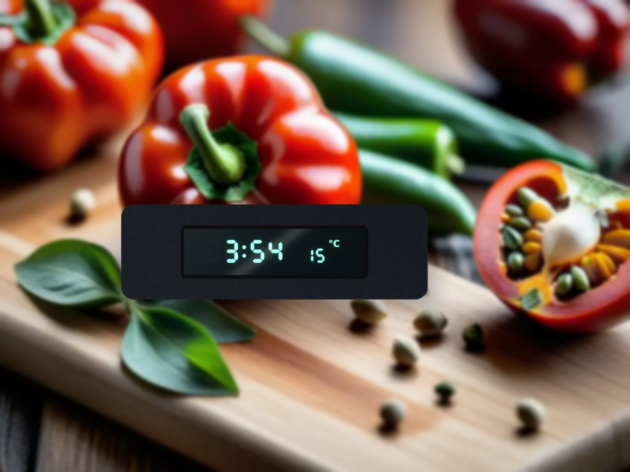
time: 3:54
